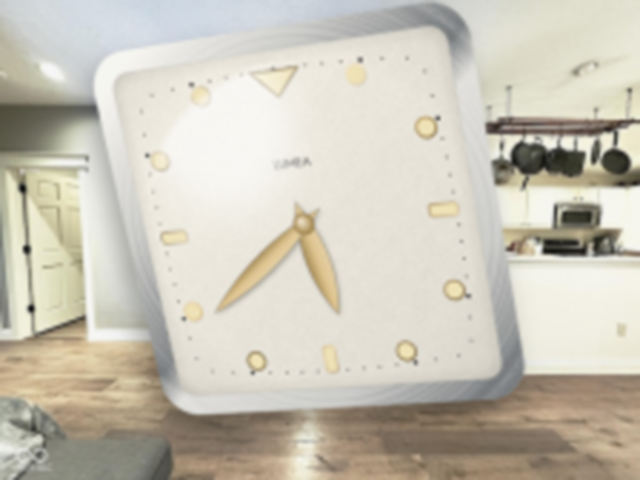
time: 5:39
